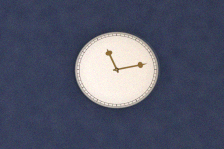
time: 11:13
